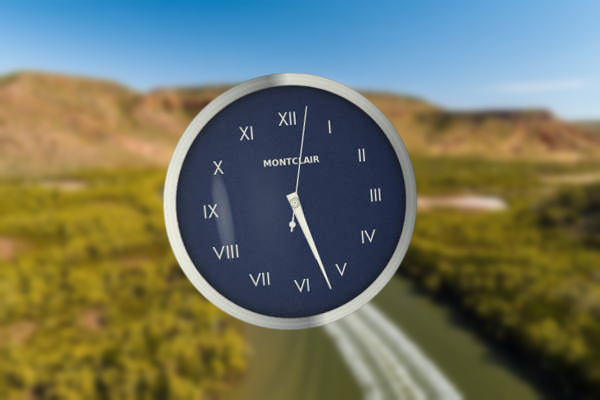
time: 5:27:02
